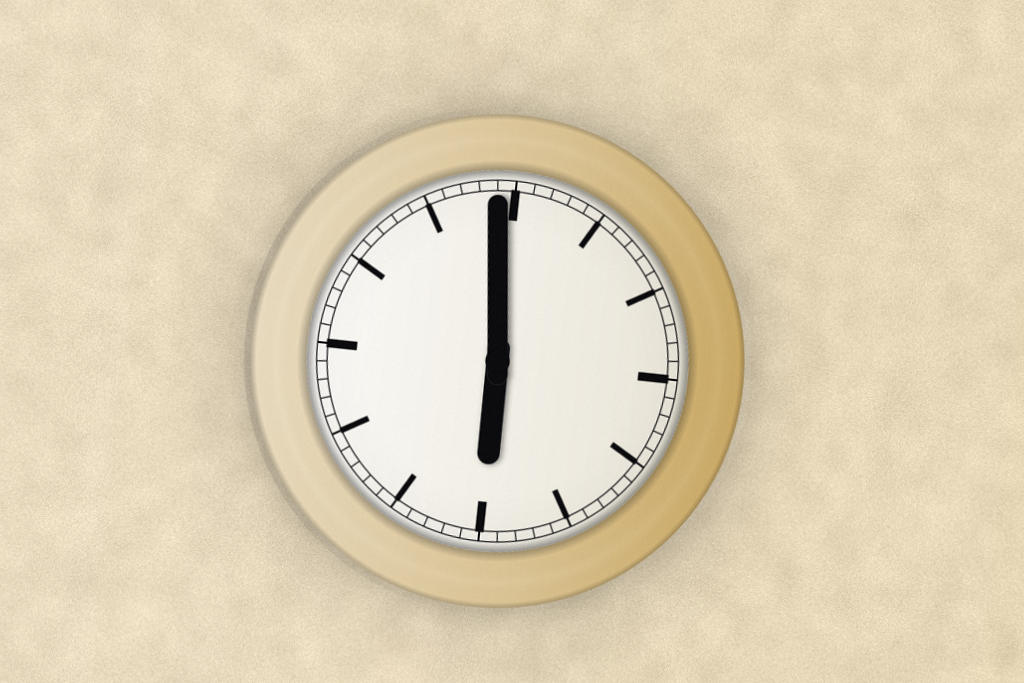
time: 5:59
